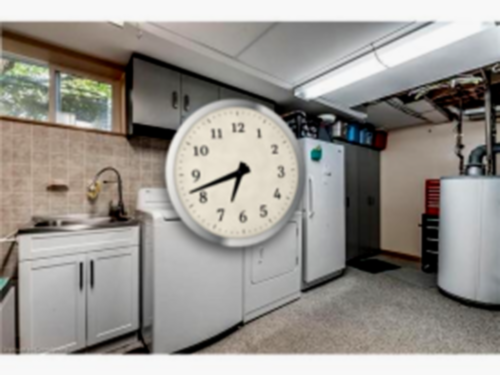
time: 6:42
